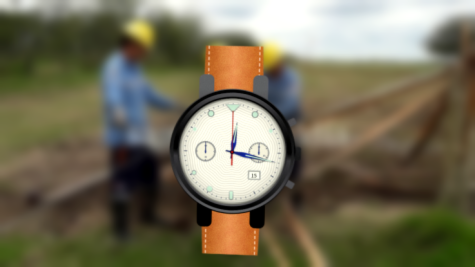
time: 12:17
